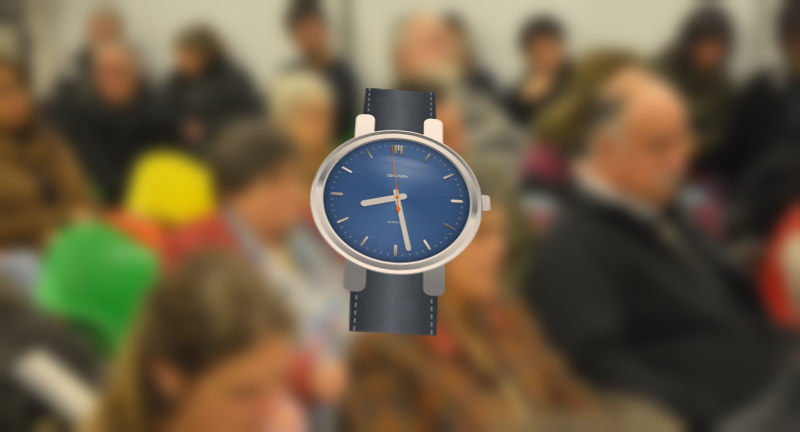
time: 8:27:59
